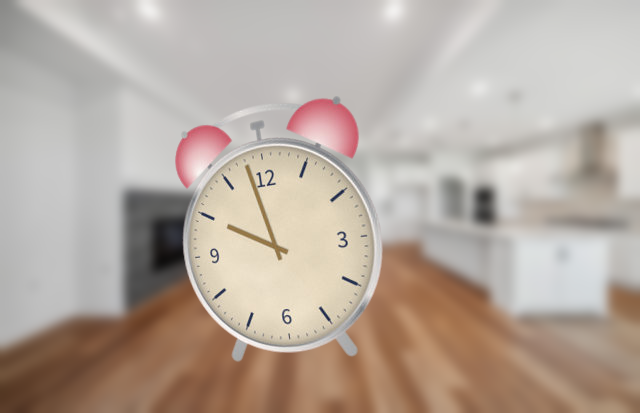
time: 9:58
